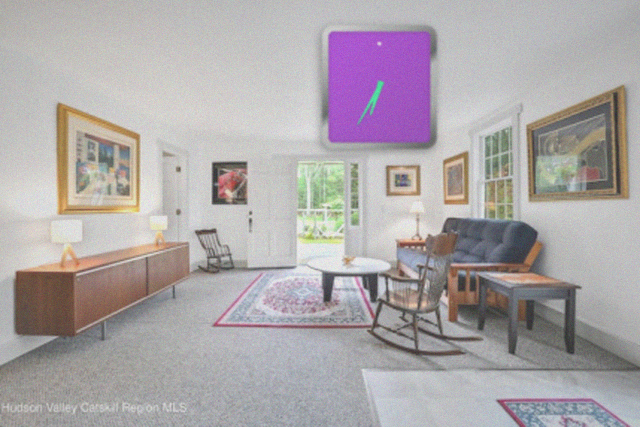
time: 6:35
